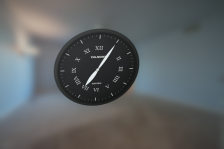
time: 7:05
